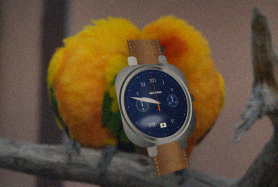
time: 9:48
